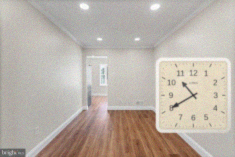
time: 10:40
